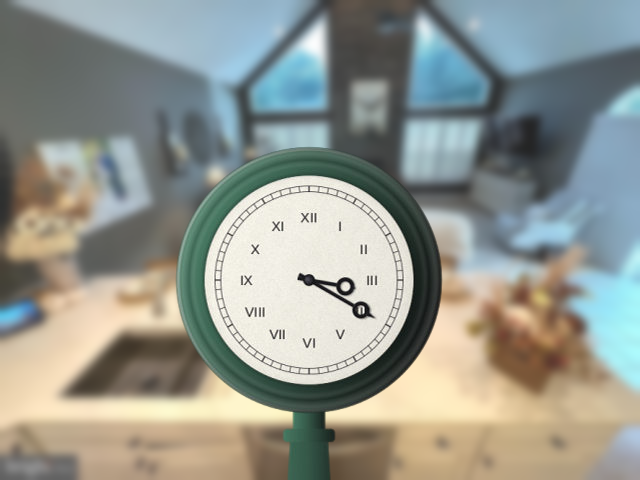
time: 3:20
